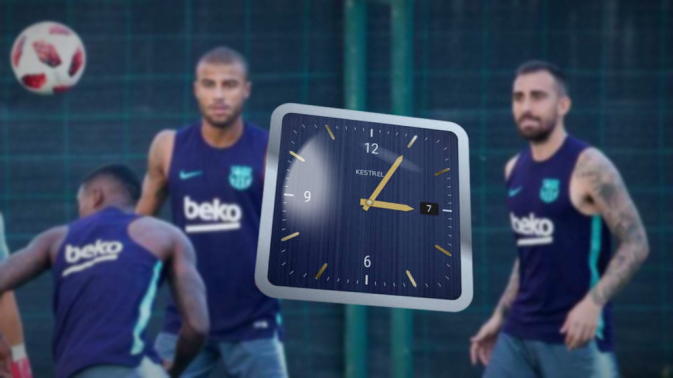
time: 3:05
